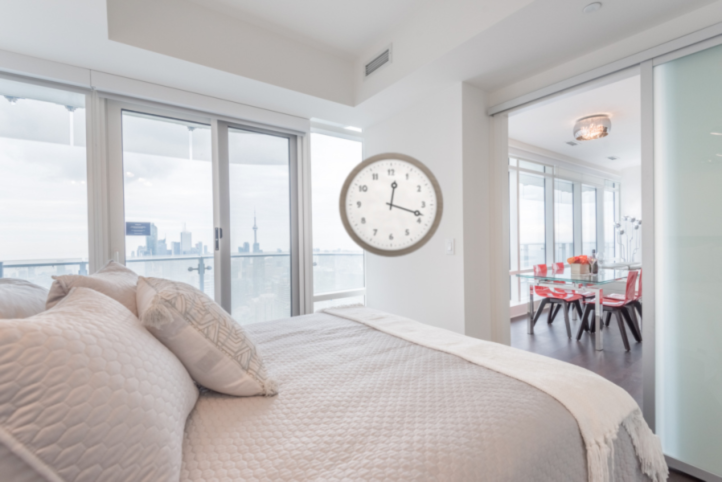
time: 12:18
